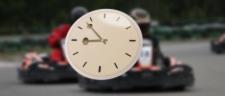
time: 8:53
